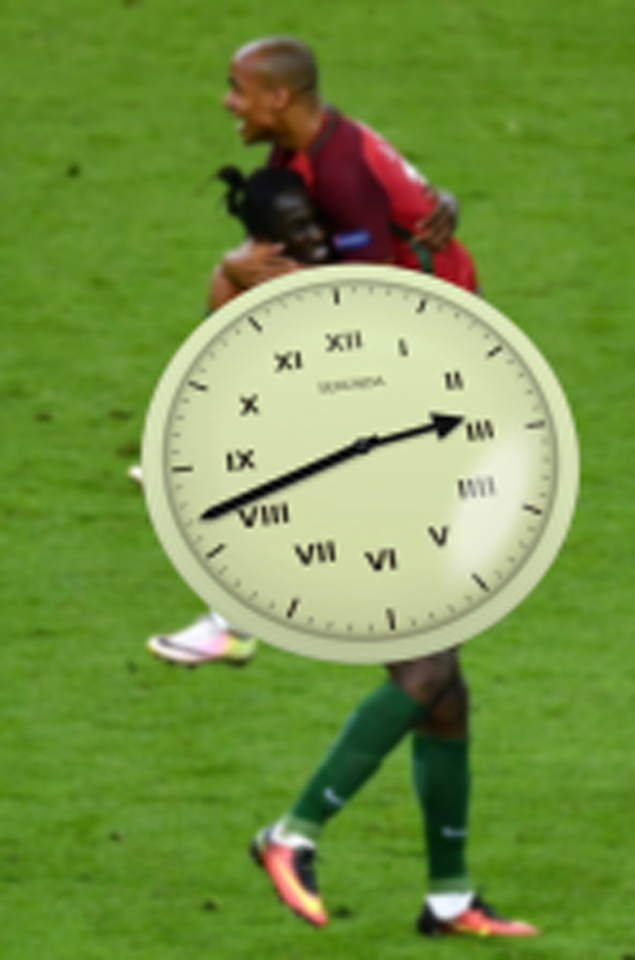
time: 2:42
